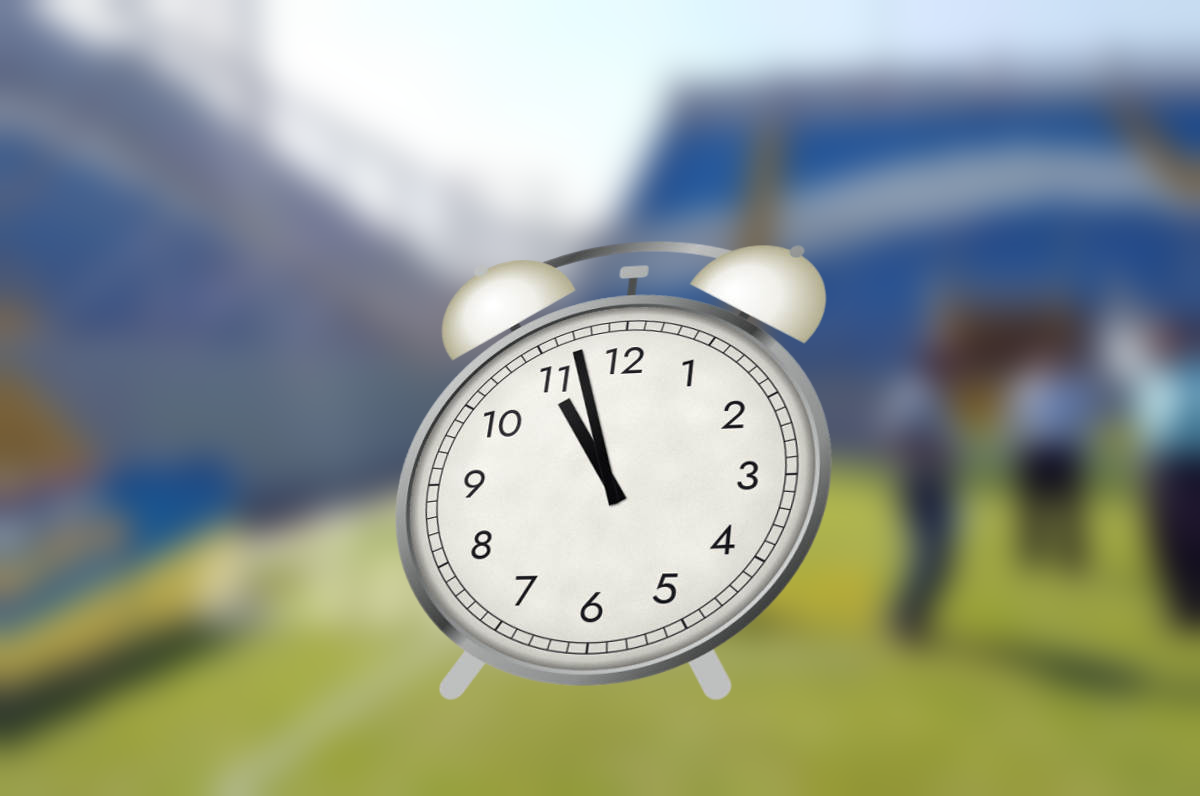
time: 10:57
